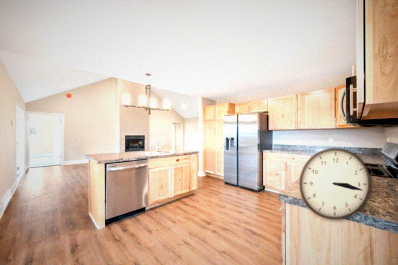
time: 3:17
